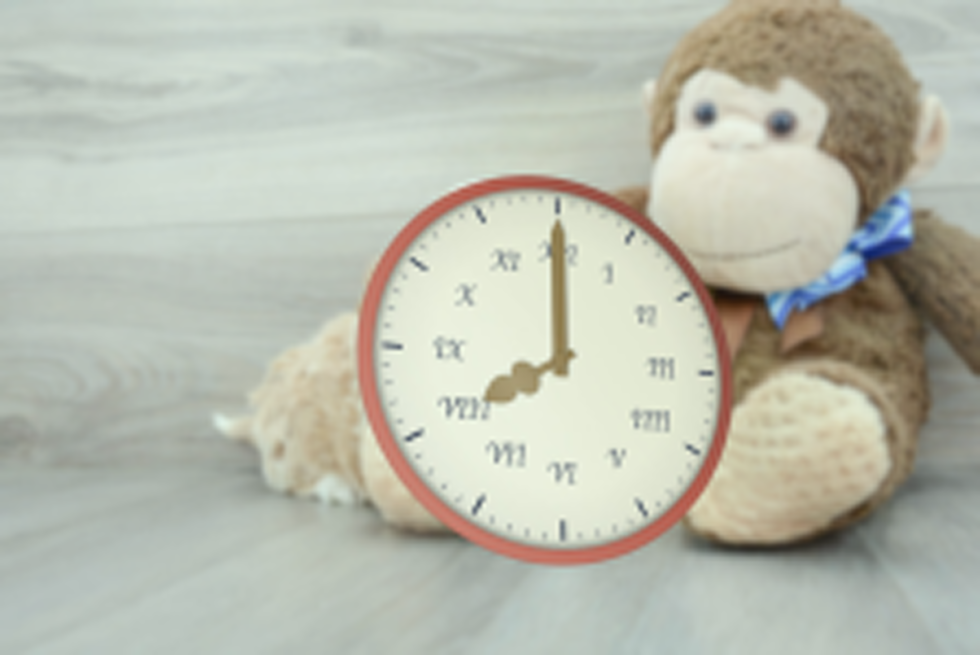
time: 8:00
